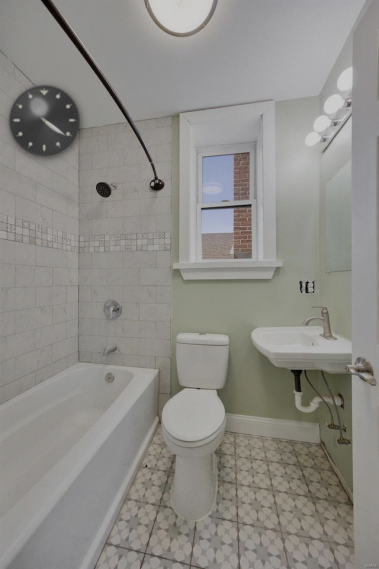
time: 4:21
